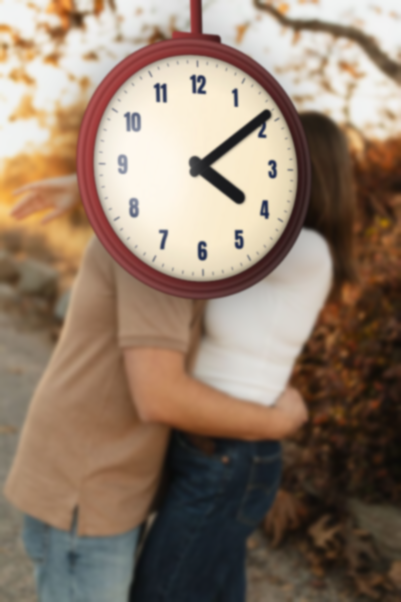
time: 4:09
